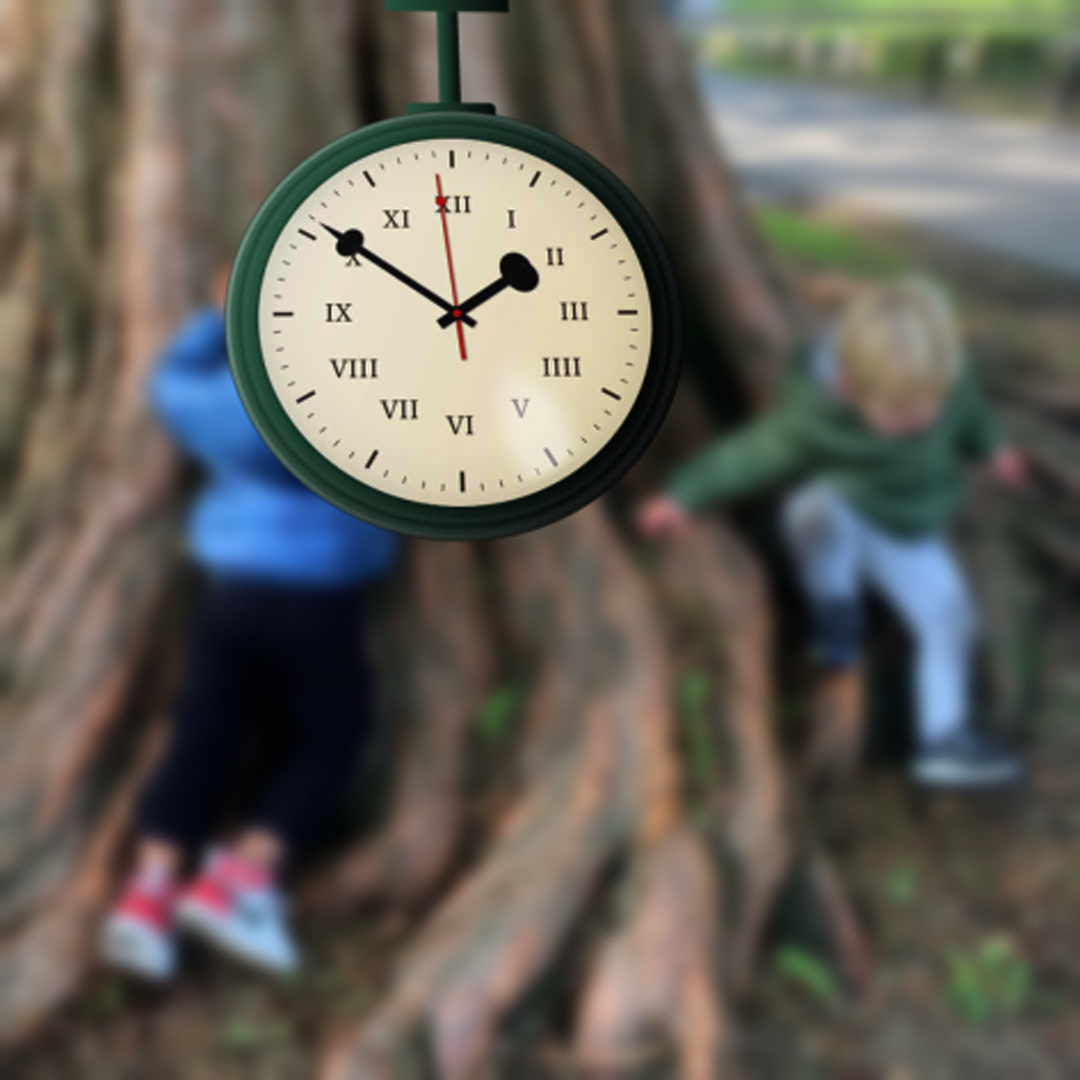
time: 1:50:59
